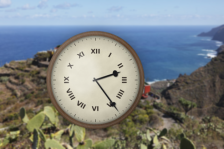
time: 2:24
